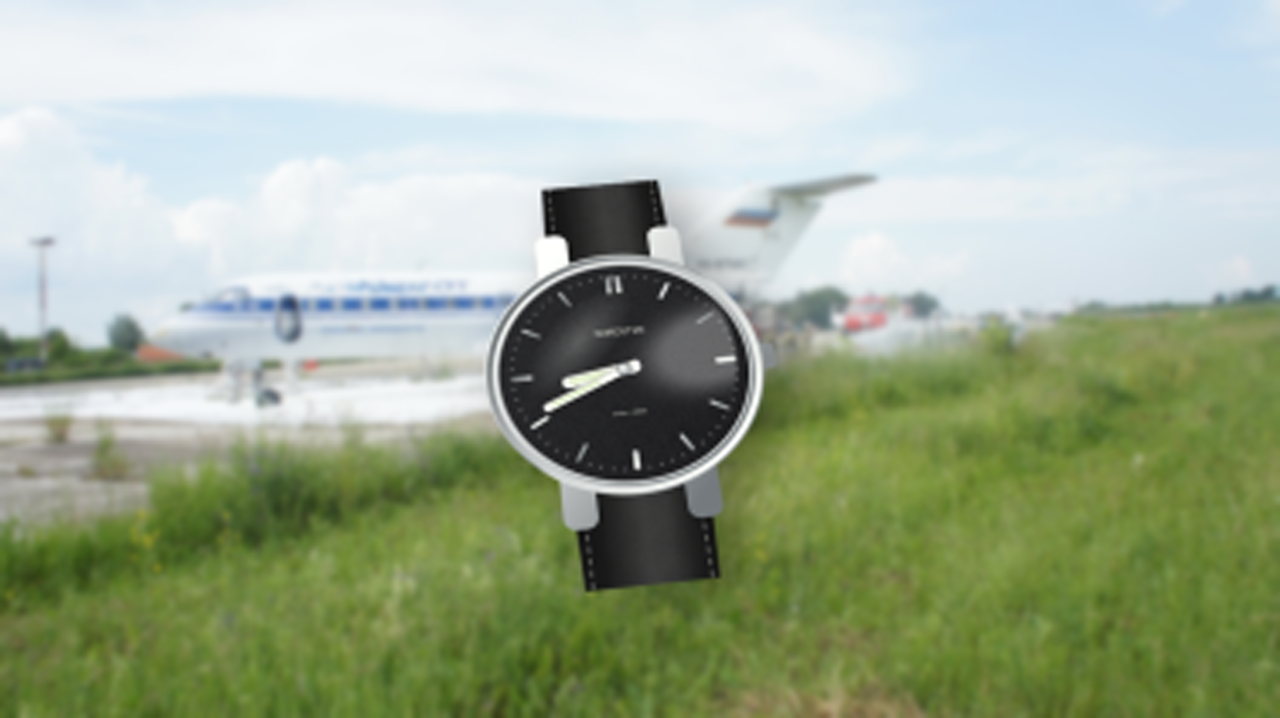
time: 8:41
